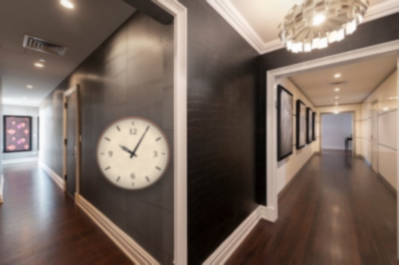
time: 10:05
